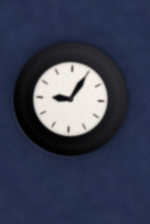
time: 9:05
